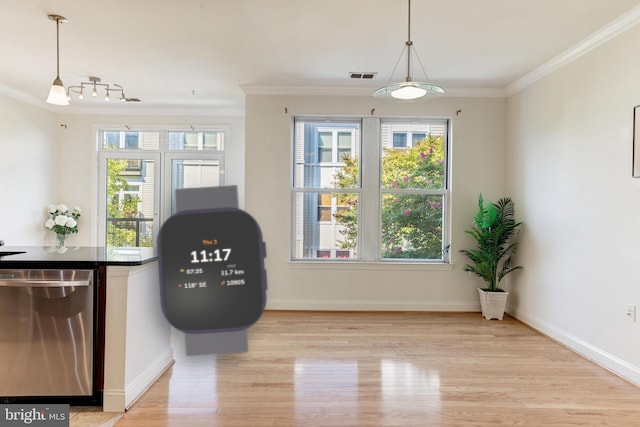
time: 11:17
